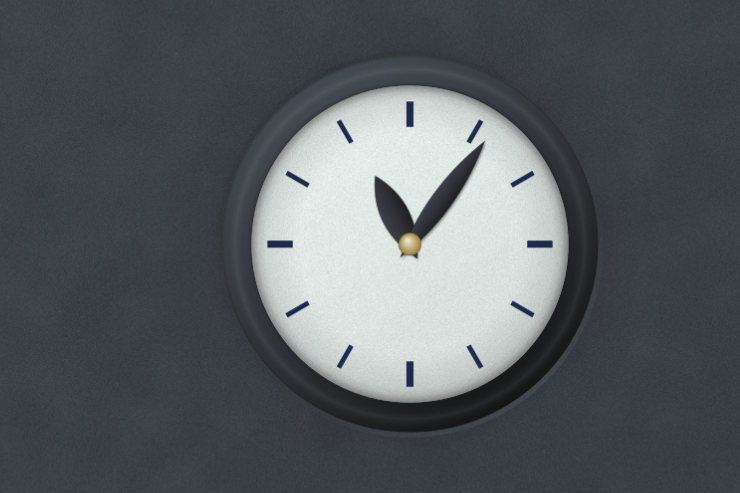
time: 11:06
